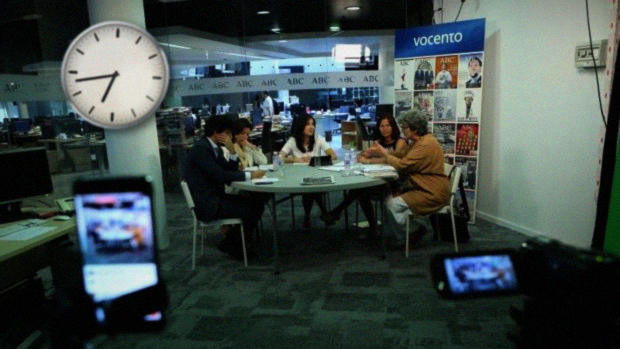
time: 6:43
